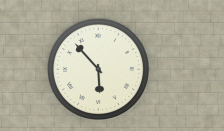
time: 5:53
